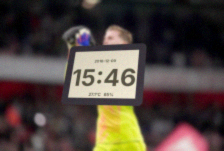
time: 15:46
